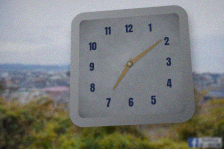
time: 7:09
